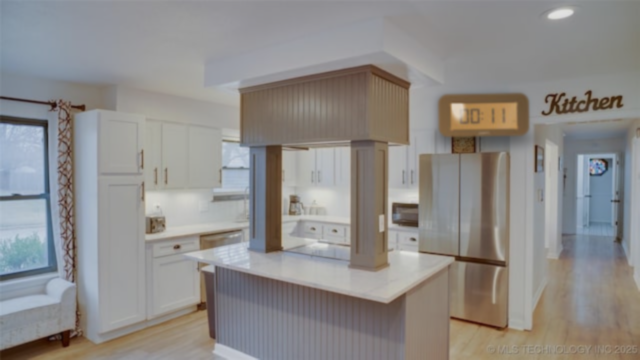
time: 0:11
